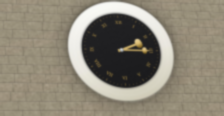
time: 2:15
